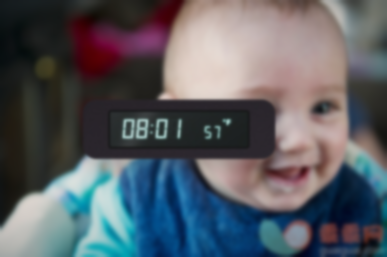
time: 8:01
